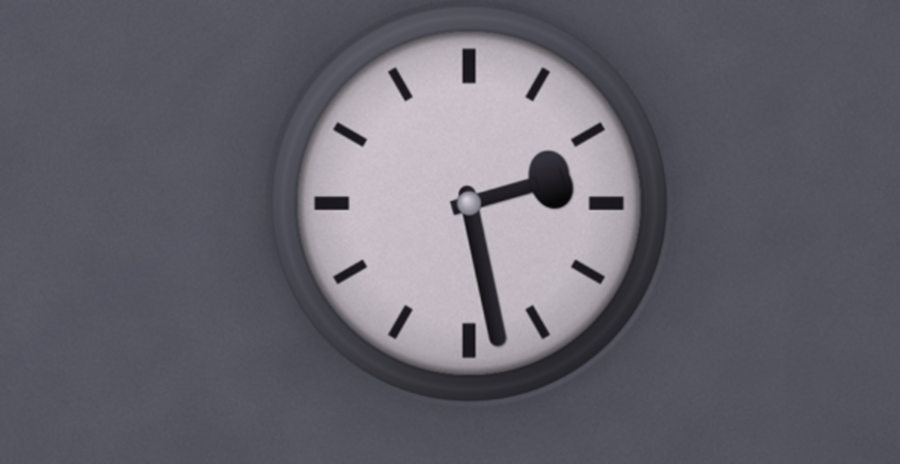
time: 2:28
